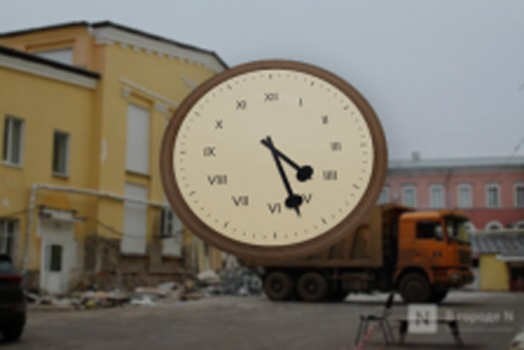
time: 4:27
